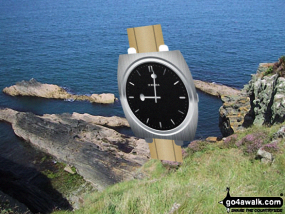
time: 9:01
